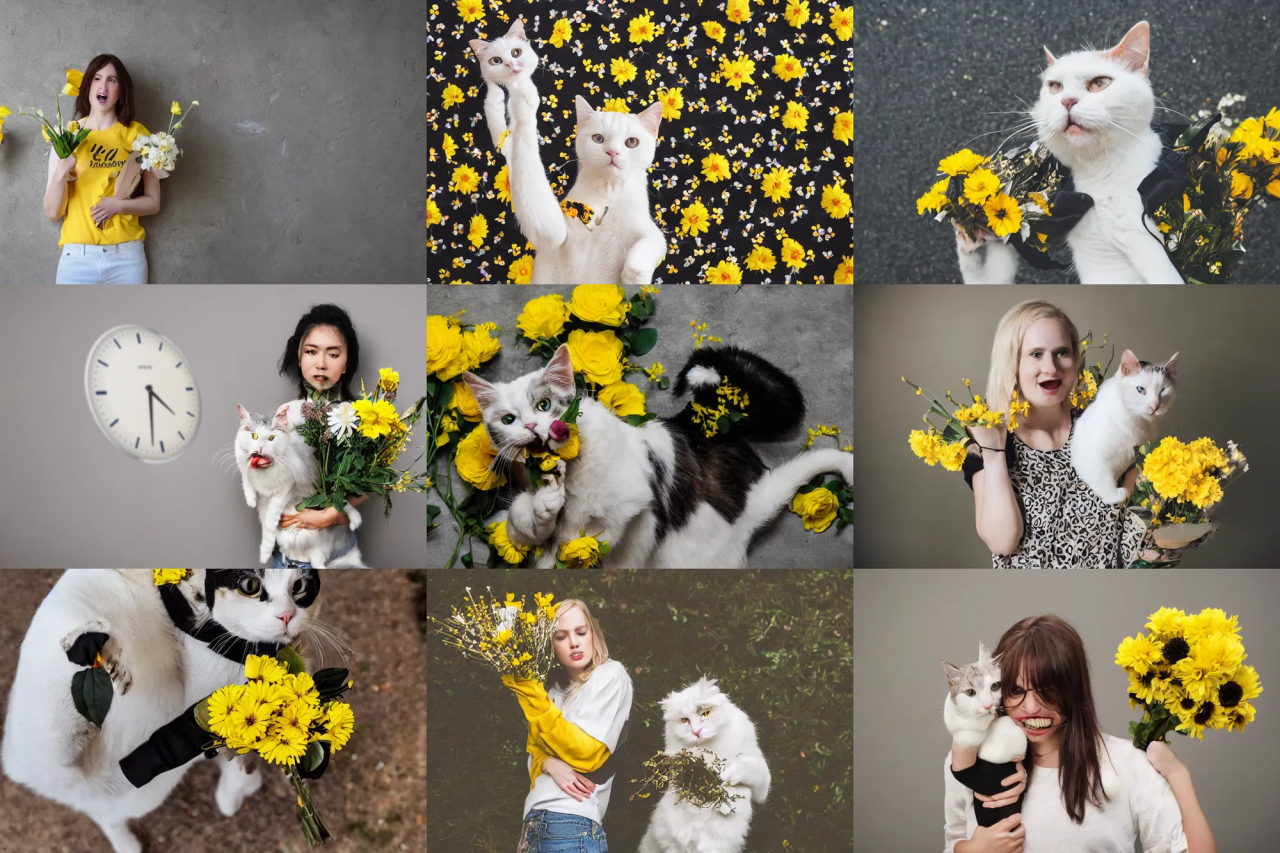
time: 4:32
